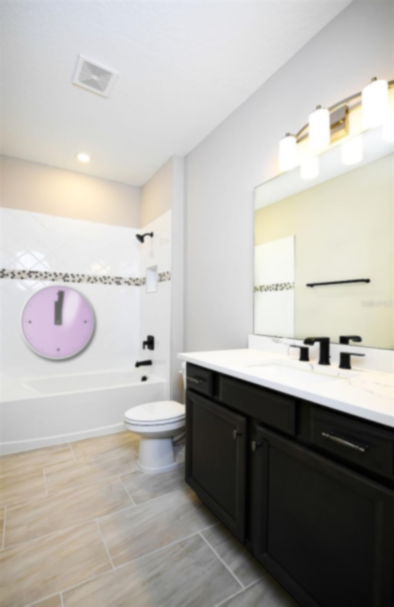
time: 12:01
